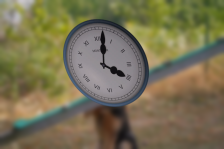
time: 4:02
